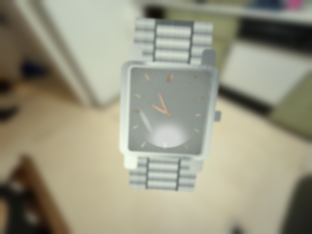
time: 9:56
